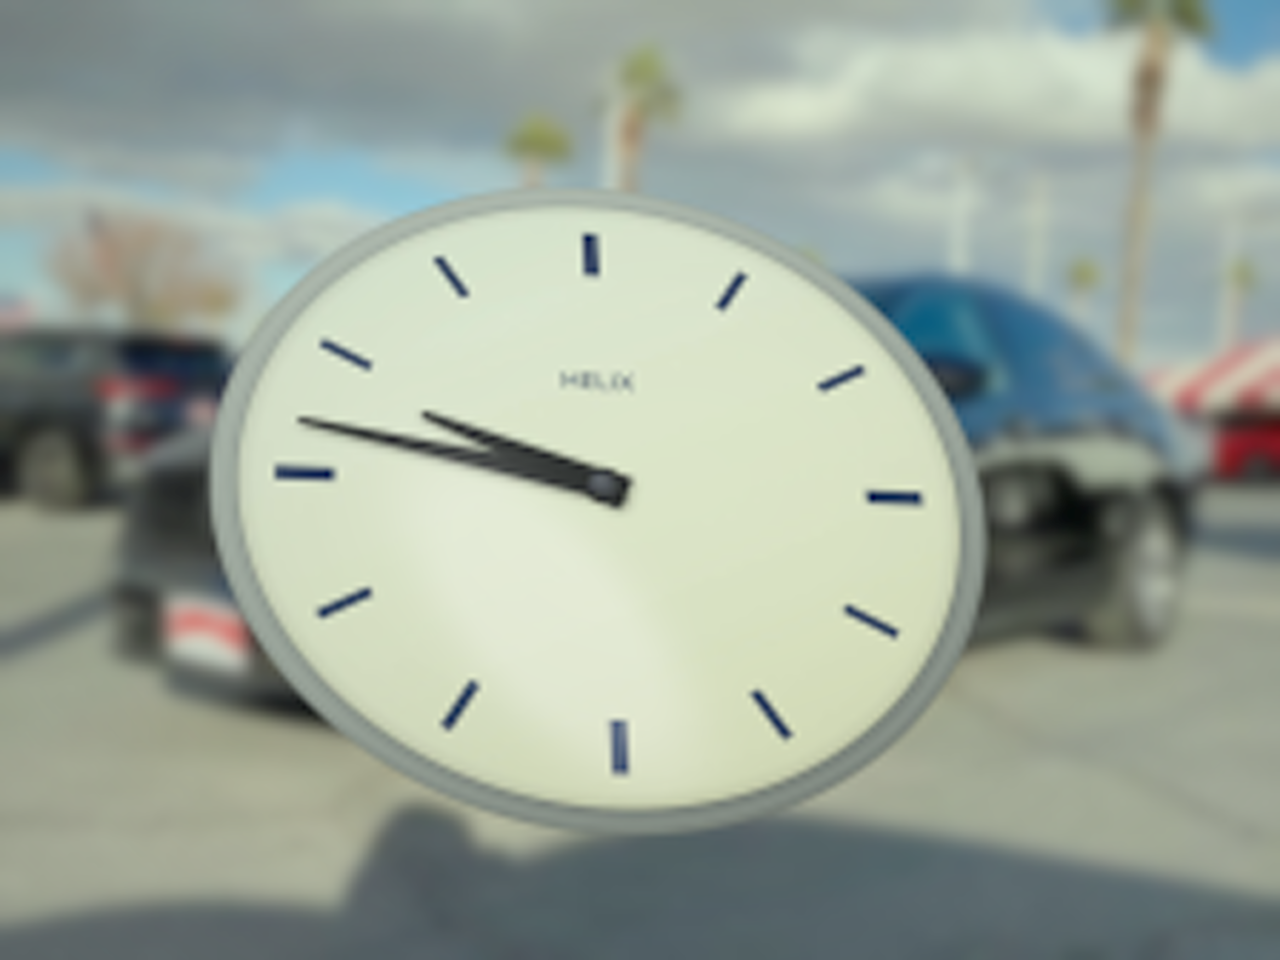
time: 9:47
